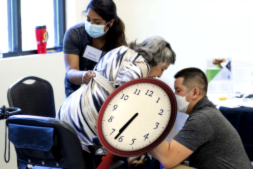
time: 6:32
